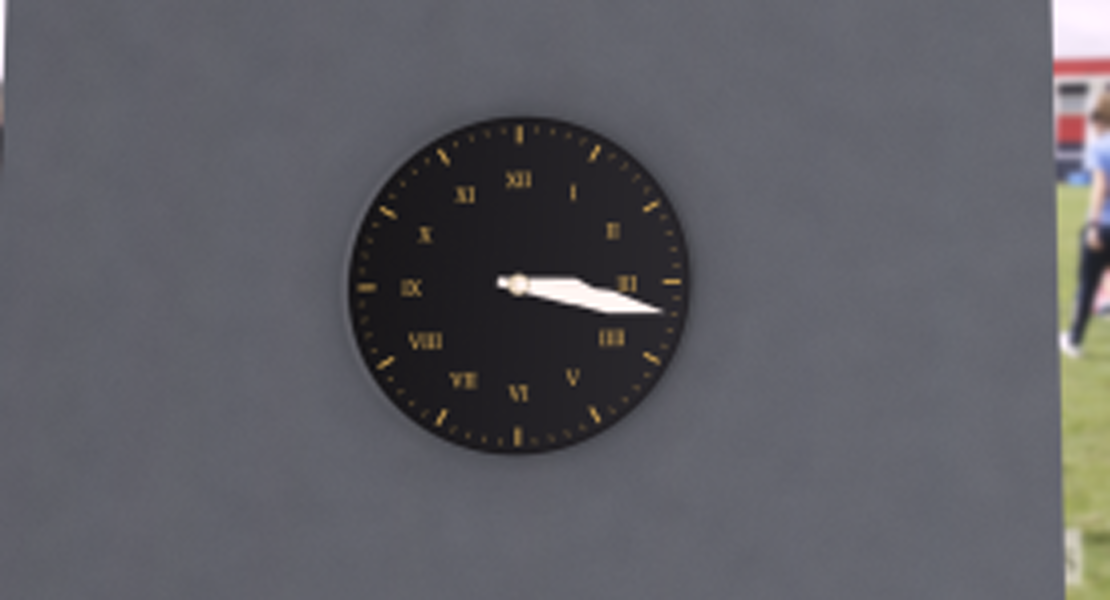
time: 3:17
